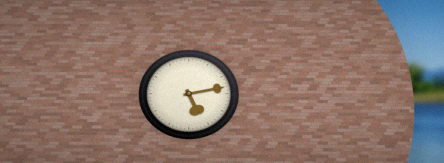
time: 5:13
